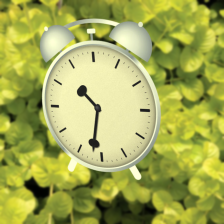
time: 10:32
